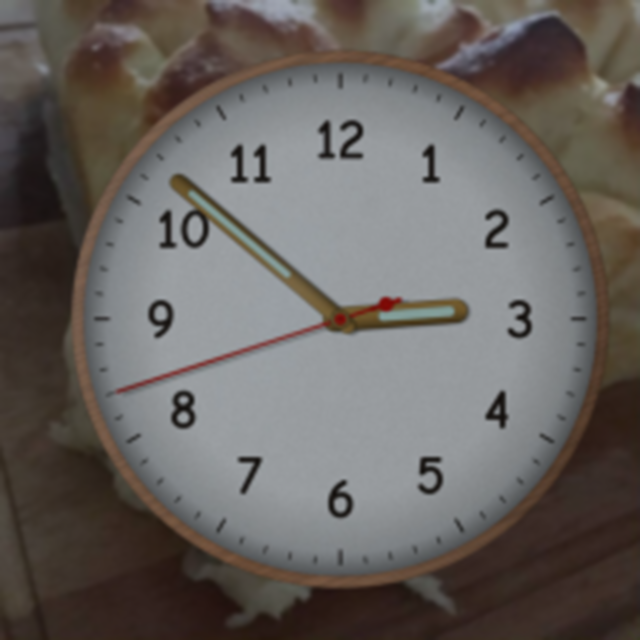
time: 2:51:42
